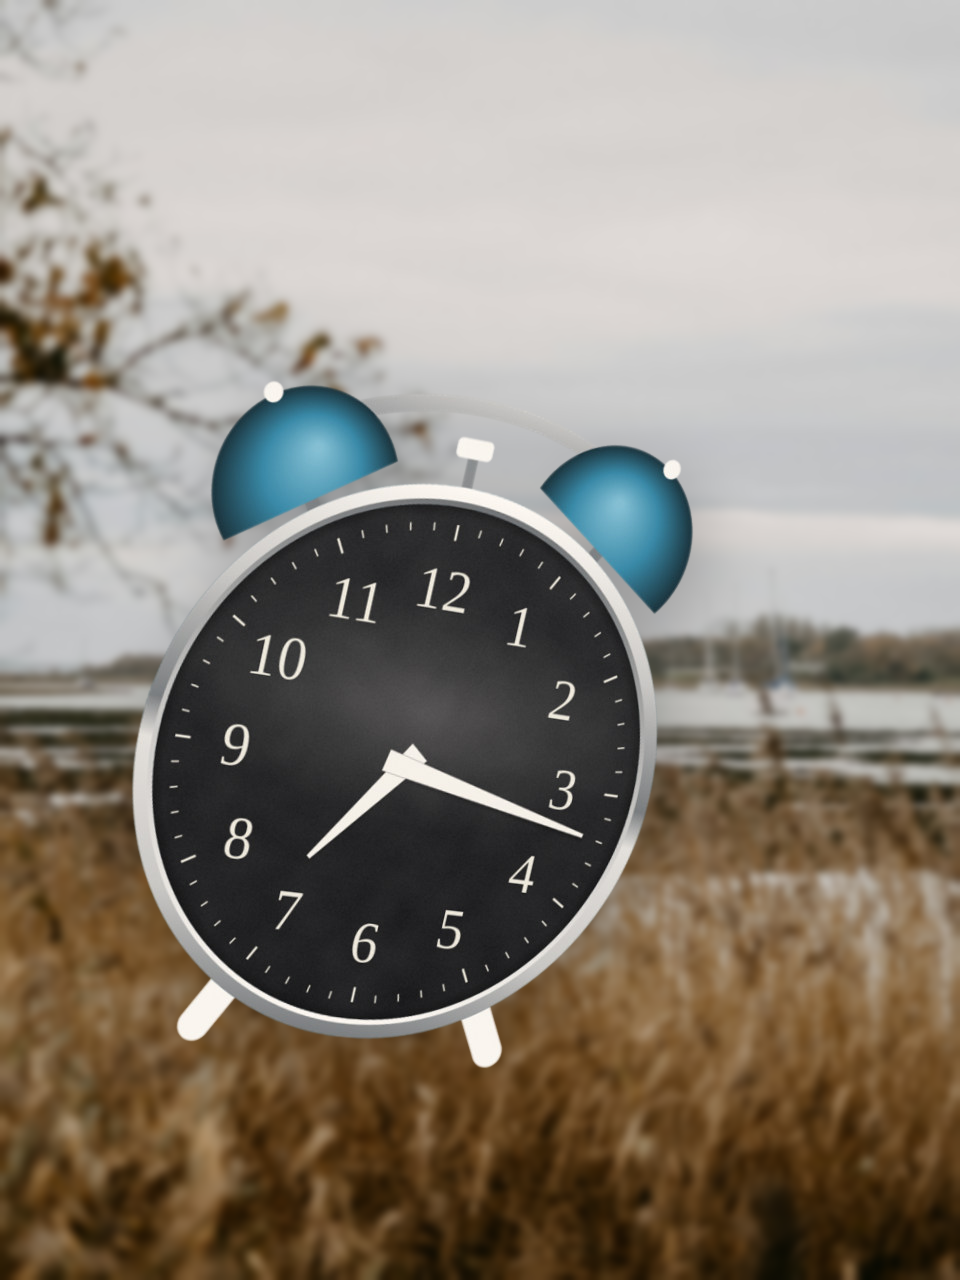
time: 7:17
